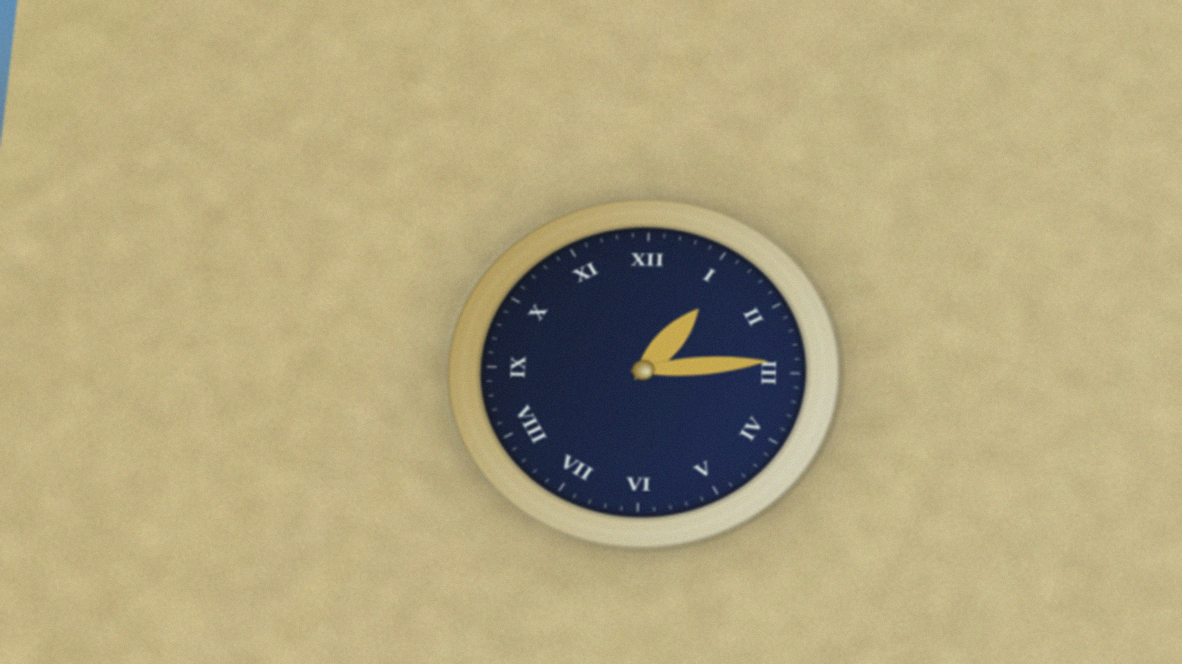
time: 1:14
